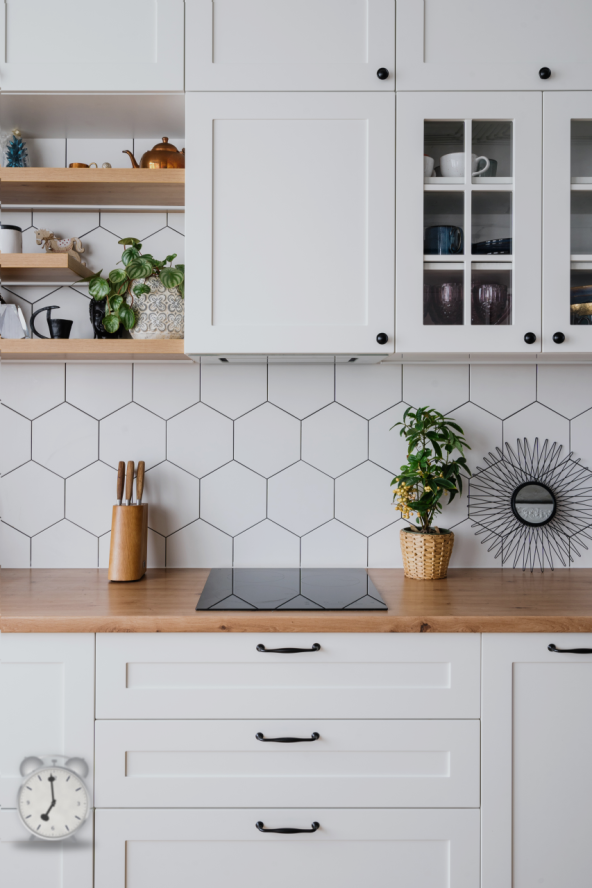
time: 6:59
